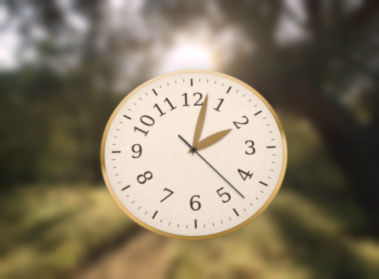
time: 2:02:23
